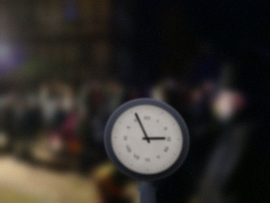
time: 2:56
